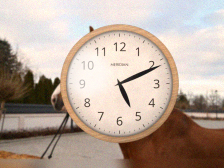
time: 5:11
